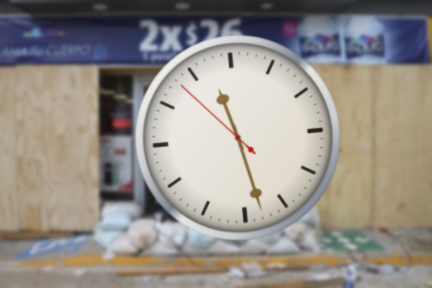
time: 11:27:53
